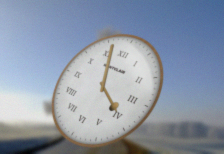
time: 3:56
